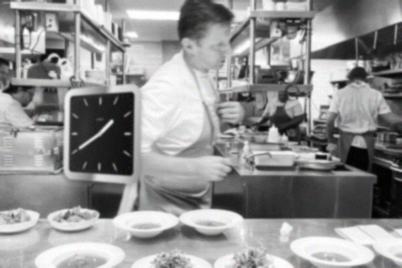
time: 1:40
